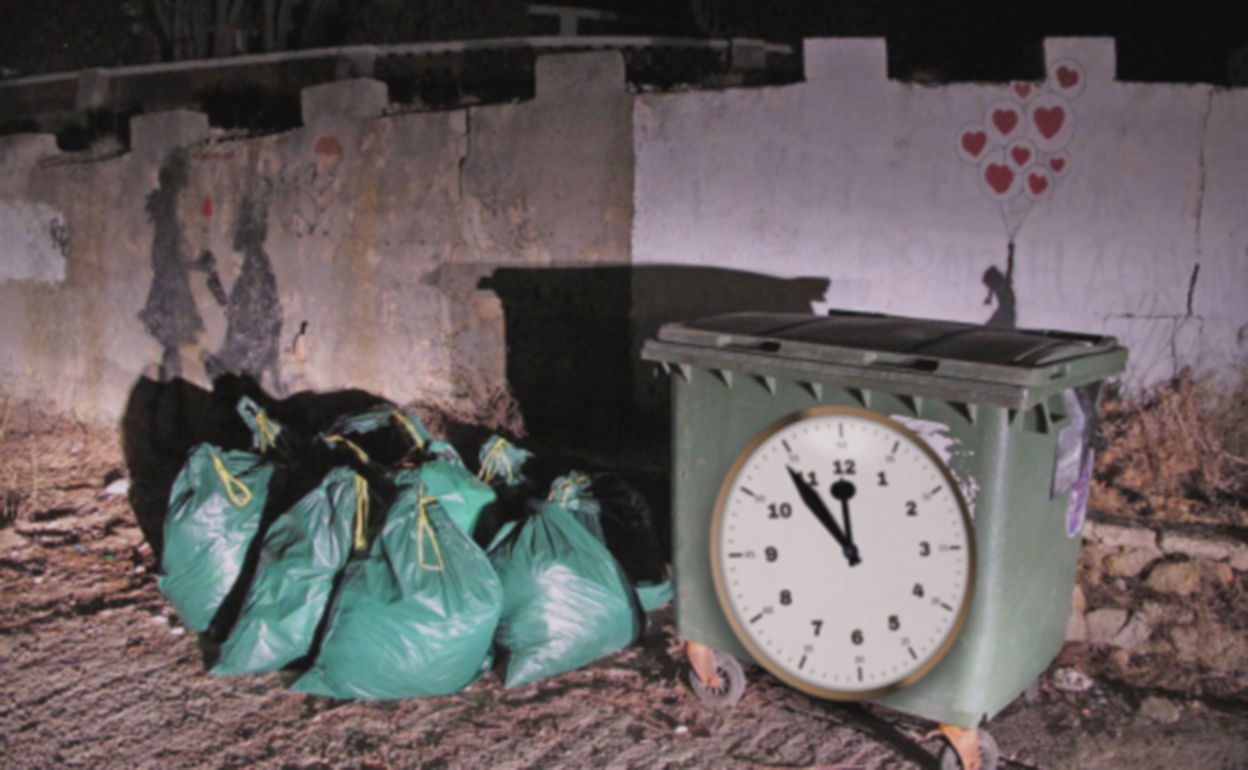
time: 11:54
